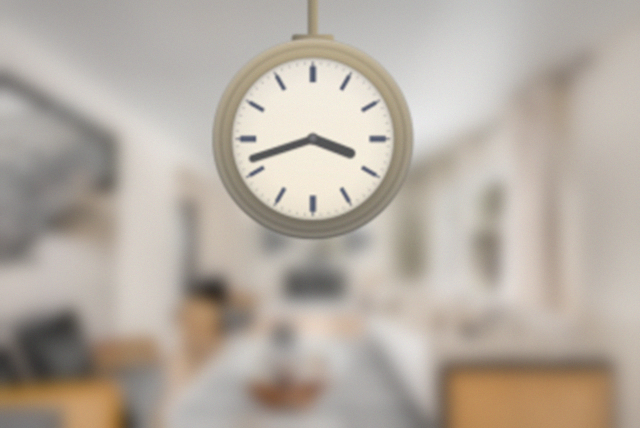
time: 3:42
